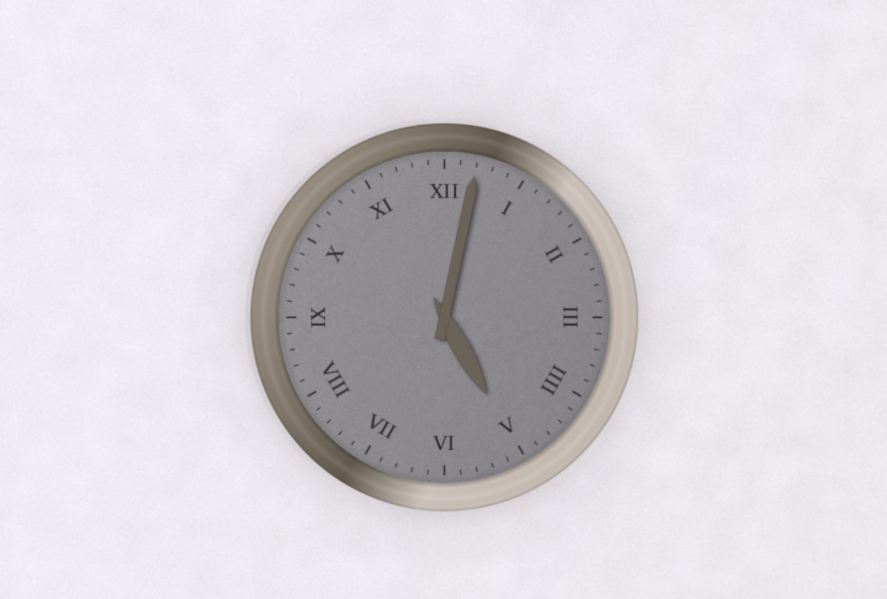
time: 5:02
